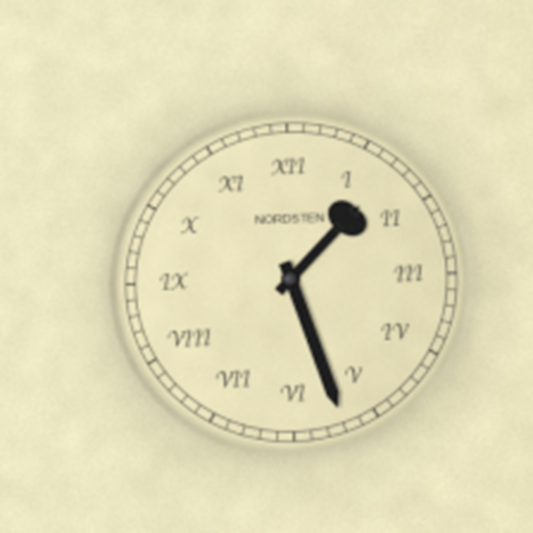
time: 1:27
